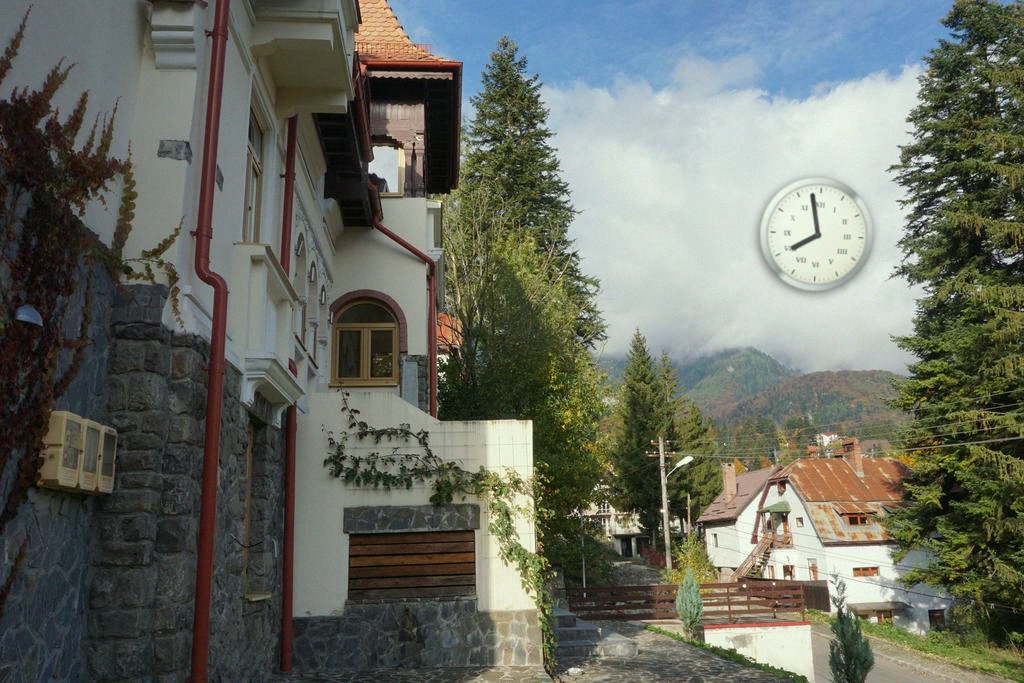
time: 7:58
